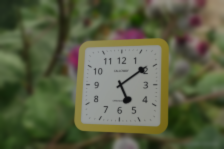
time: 5:09
